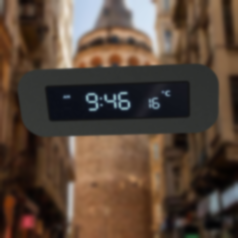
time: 9:46
